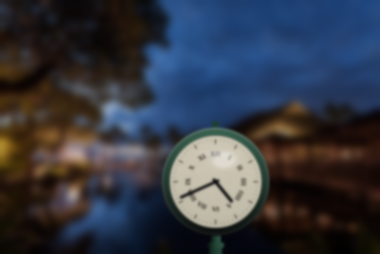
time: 4:41
